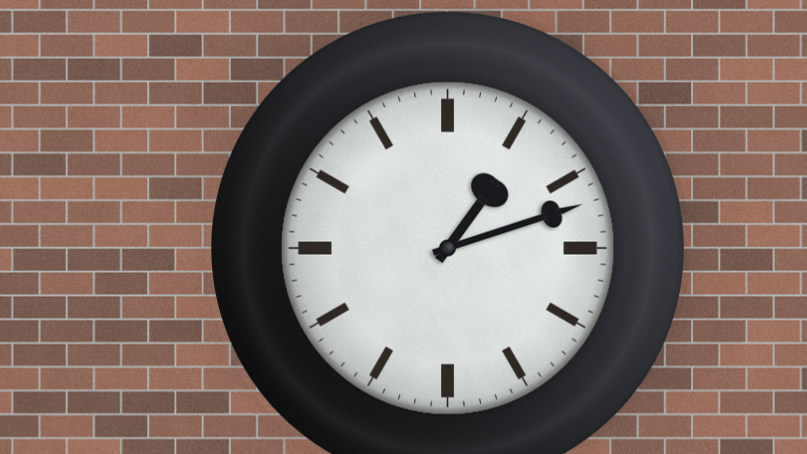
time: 1:12
